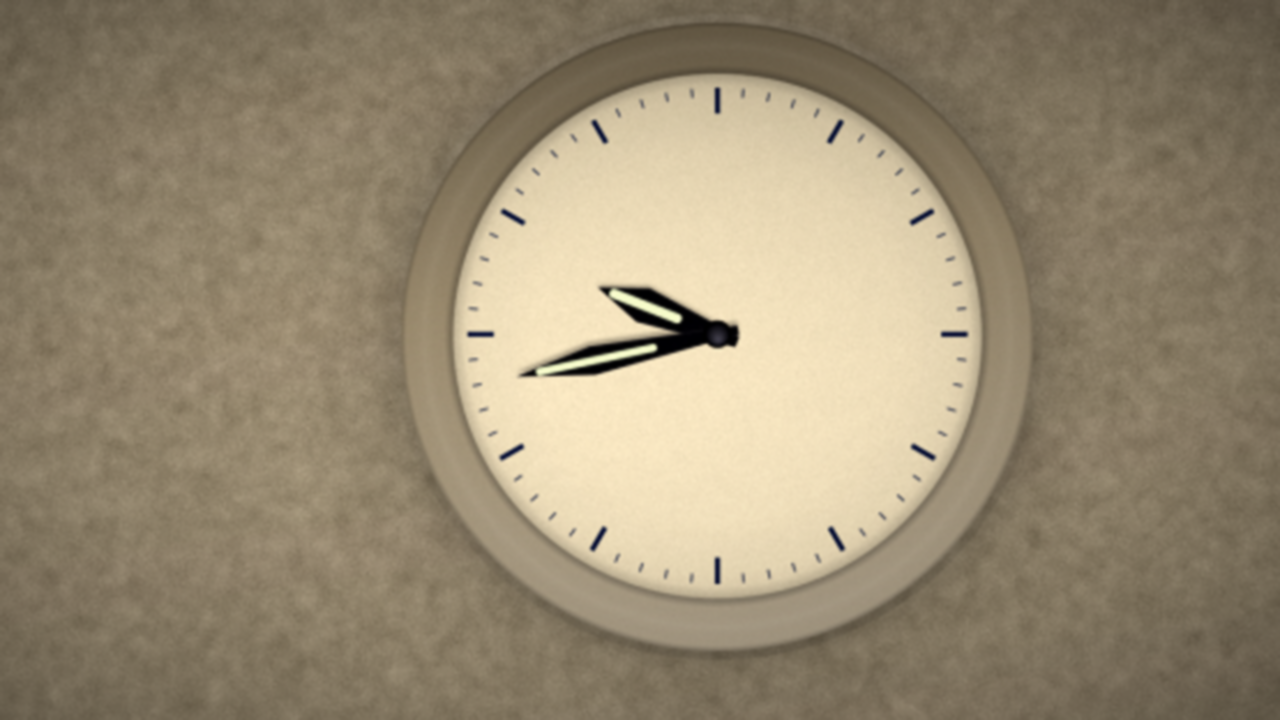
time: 9:43
